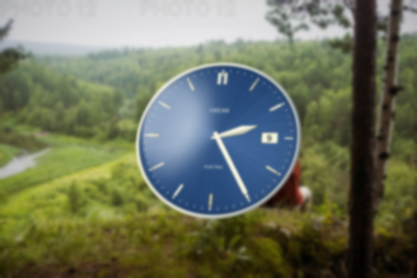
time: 2:25
